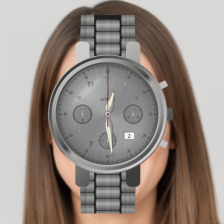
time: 12:29
